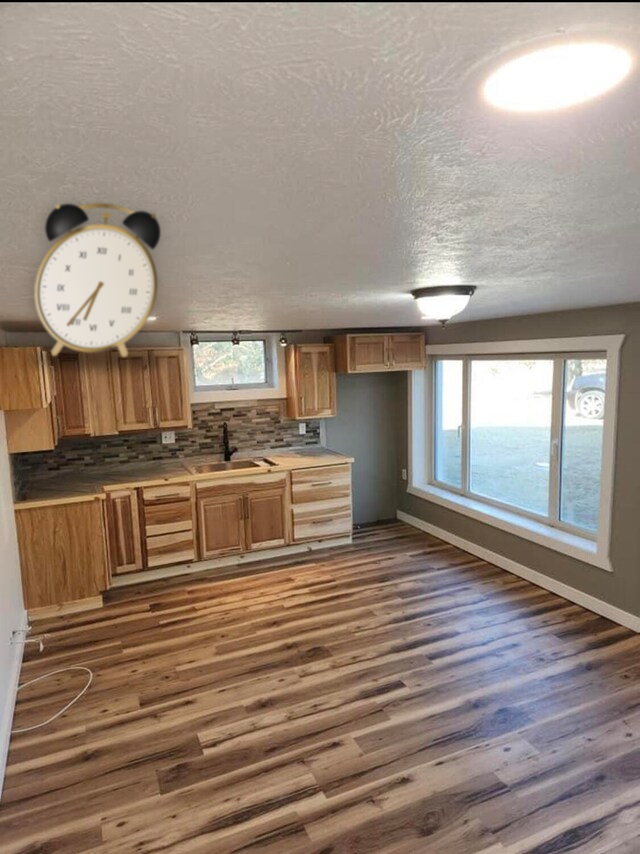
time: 6:36
